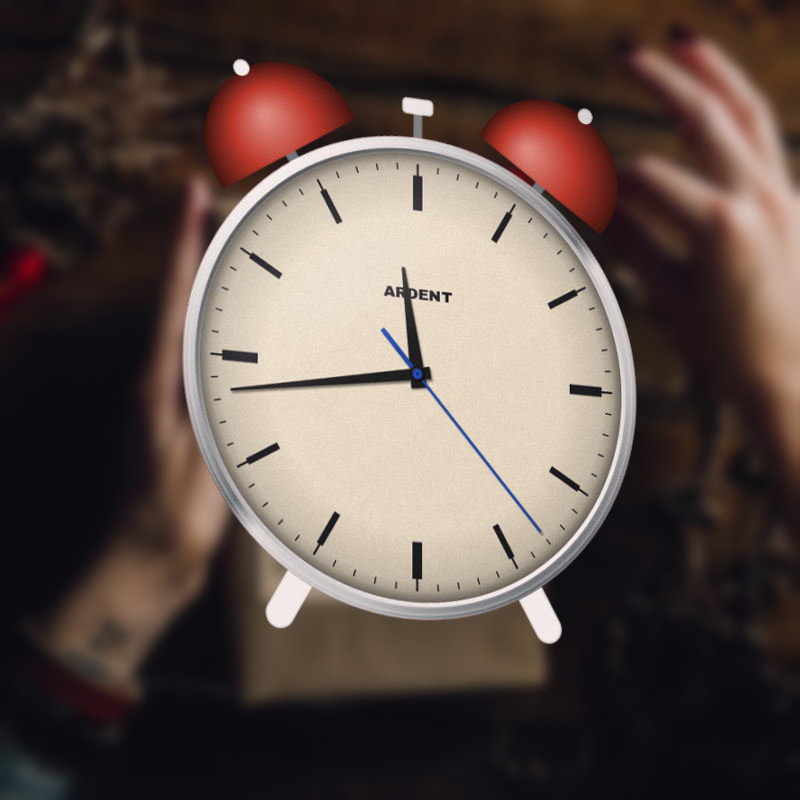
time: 11:43:23
